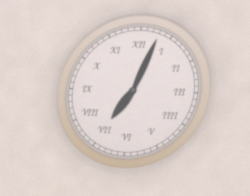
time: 7:03
